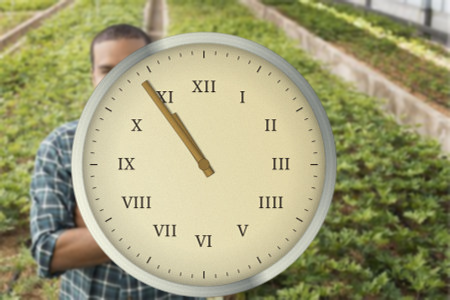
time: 10:54
